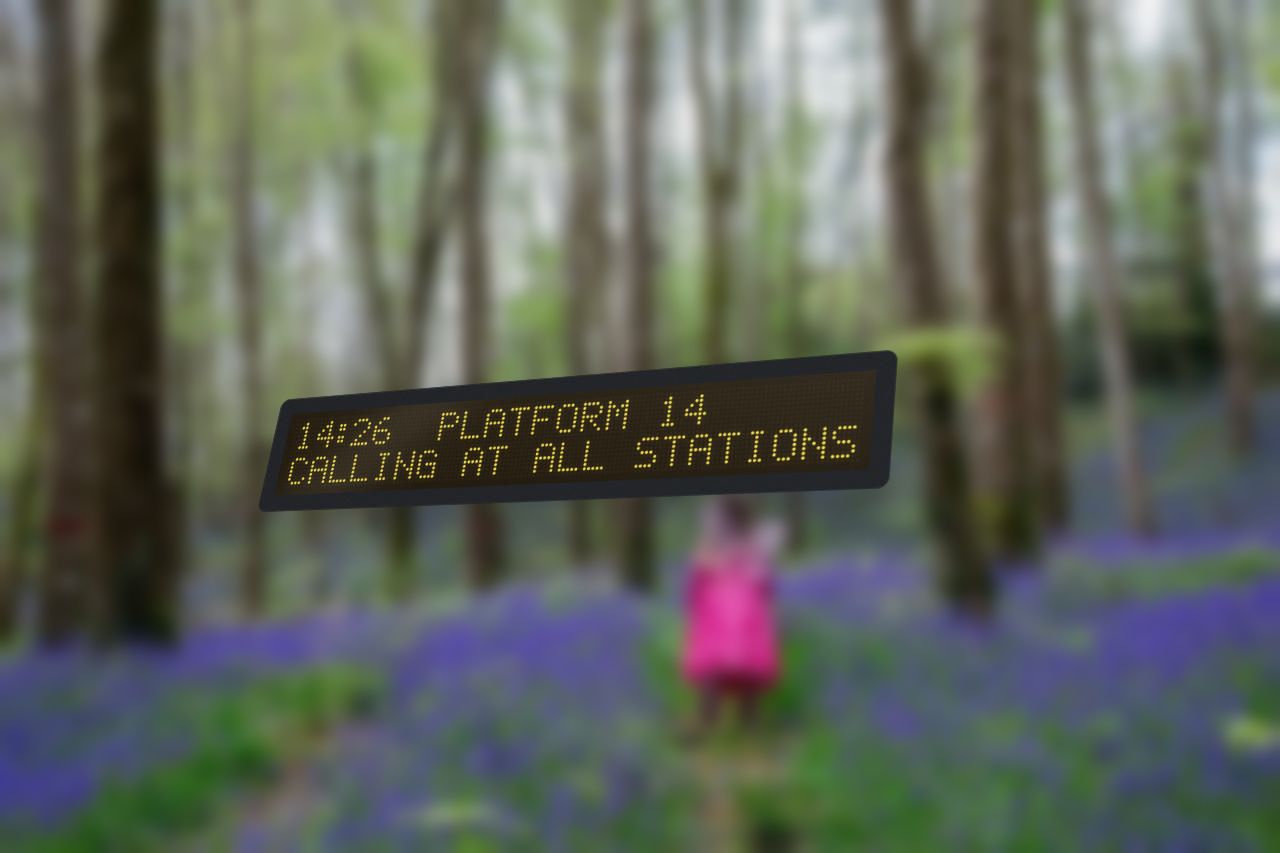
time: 14:26
